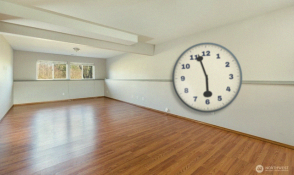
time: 5:57
